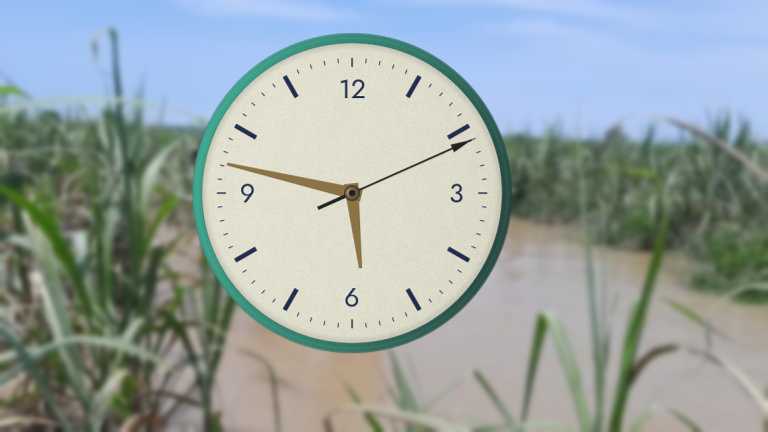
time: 5:47:11
